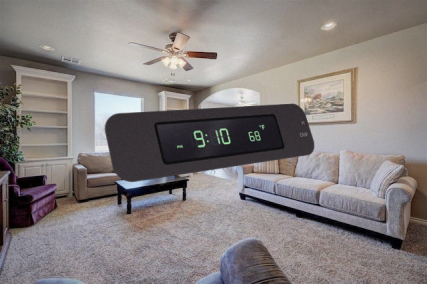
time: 9:10
